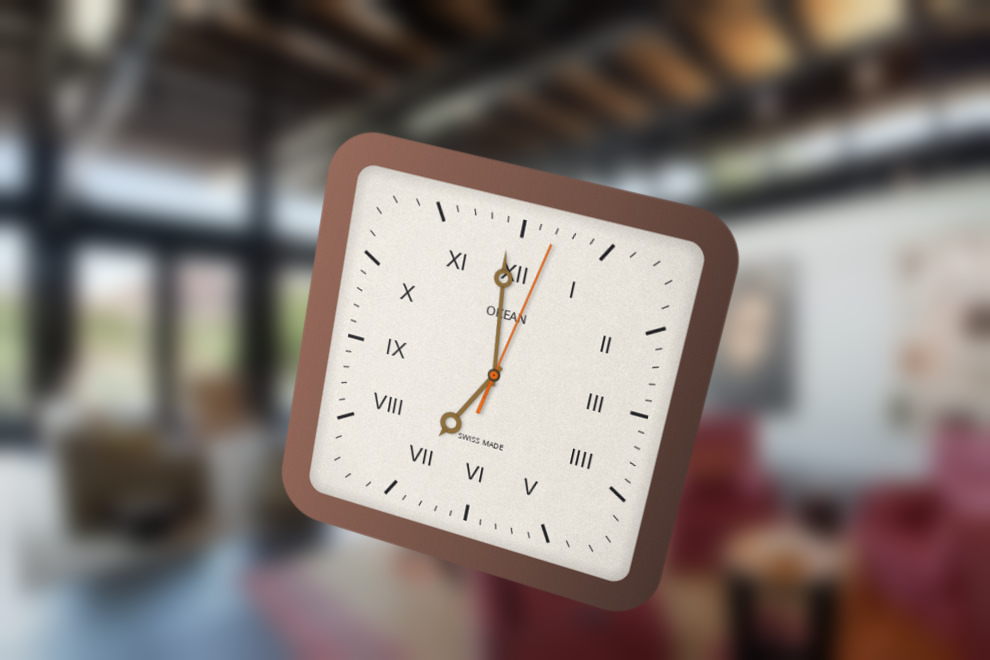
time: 6:59:02
